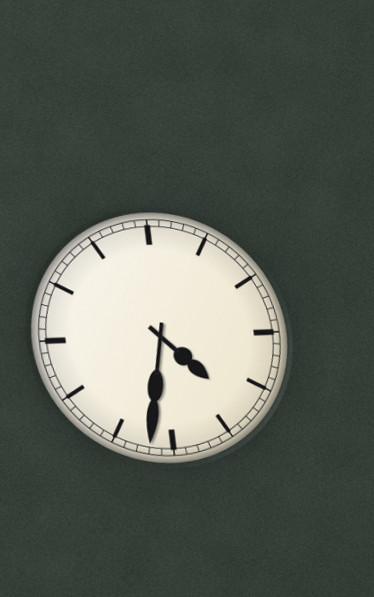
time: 4:32
